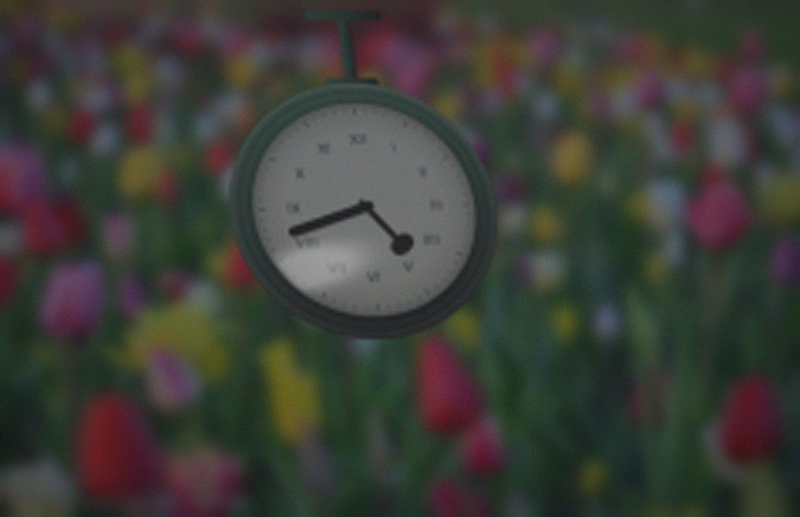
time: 4:42
